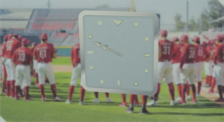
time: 9:49
